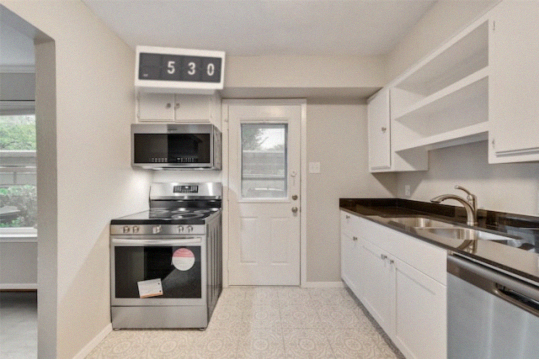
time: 5:30
